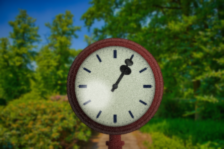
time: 1:05
